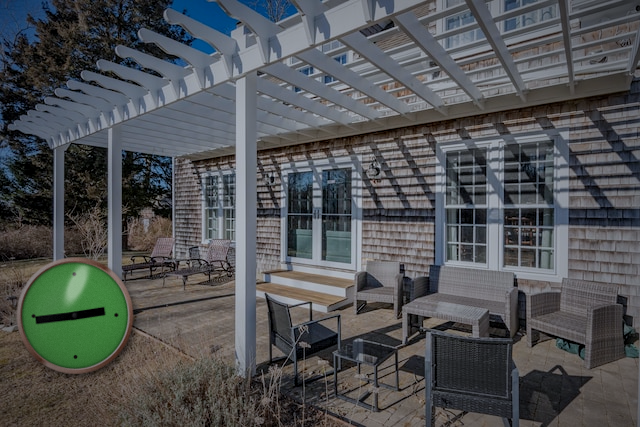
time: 2:44
